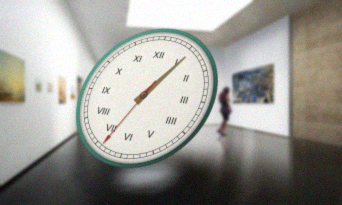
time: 1:05:34
